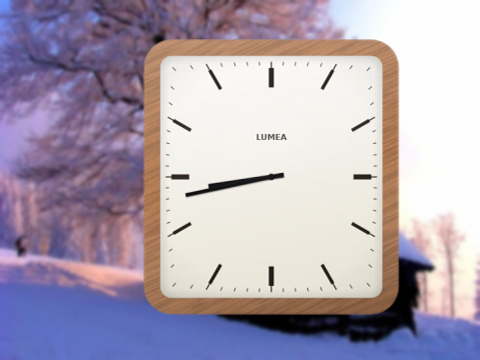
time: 8:43
